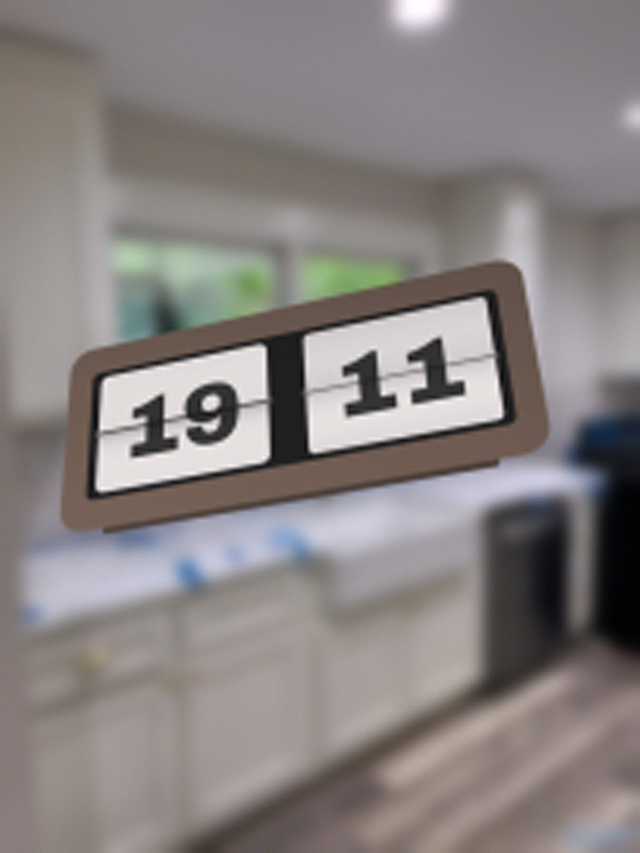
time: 19:11
